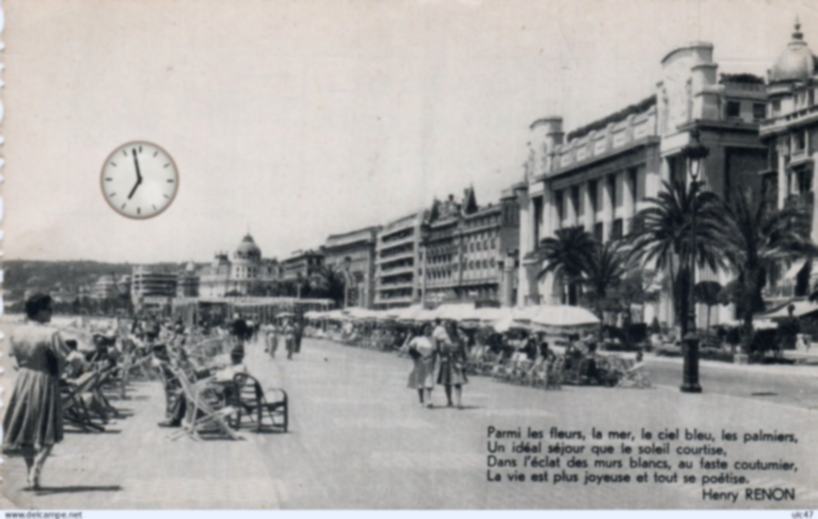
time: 6:58
